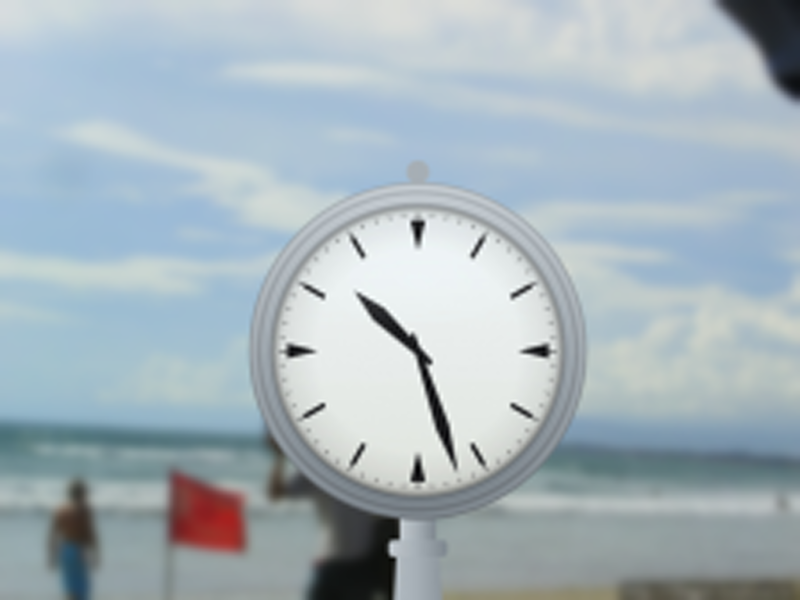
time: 10:27
